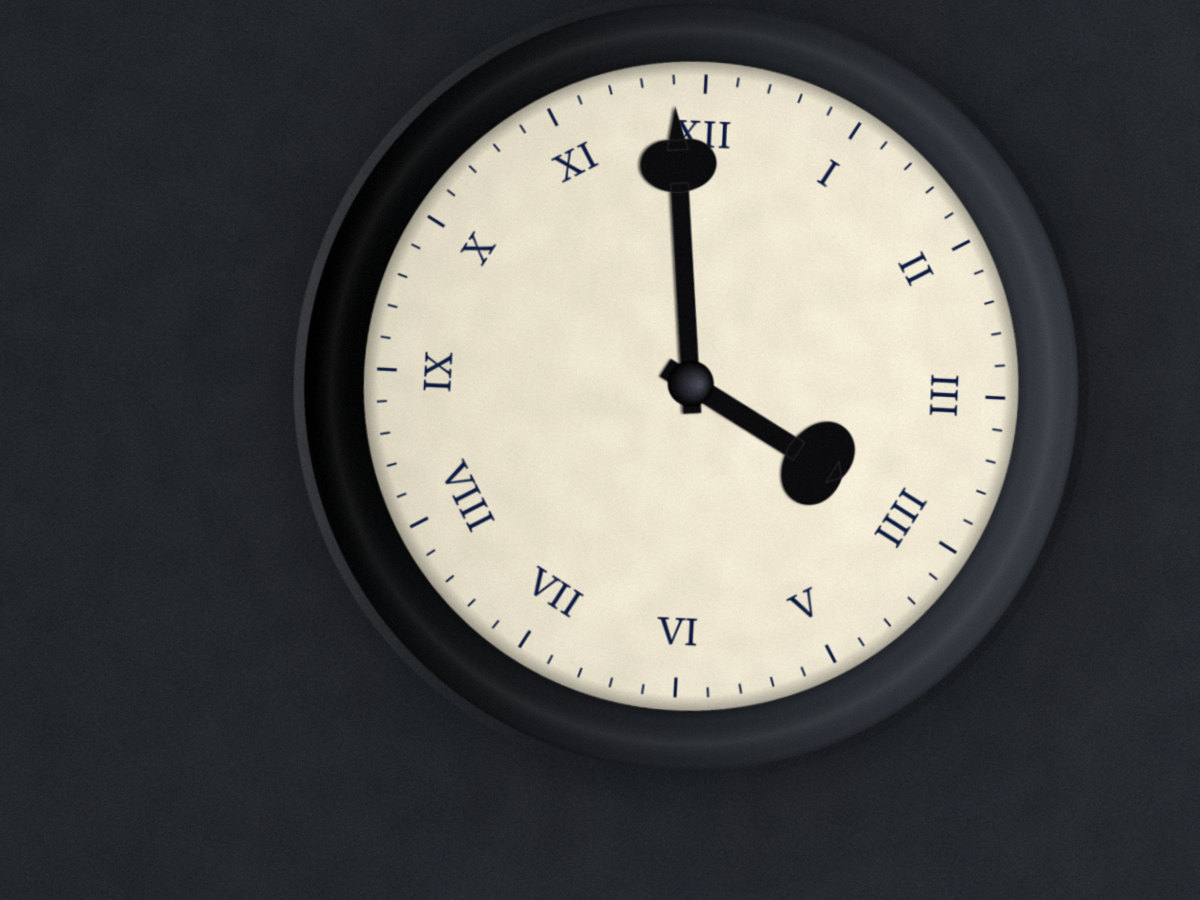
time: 3:59
